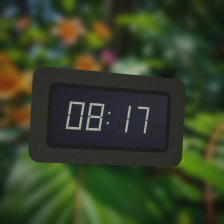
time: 8:17
